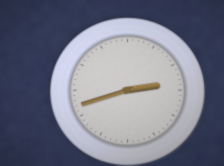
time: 2:42
